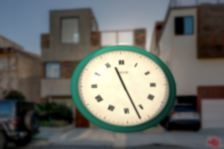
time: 11:27
